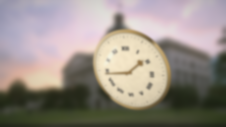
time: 1:44
